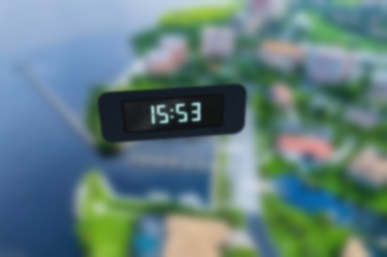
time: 15:53
